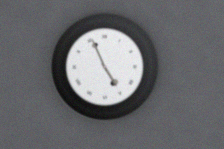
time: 4:56
